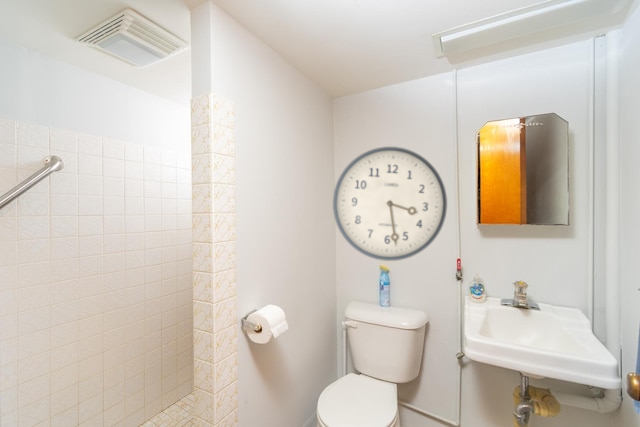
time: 3:28
